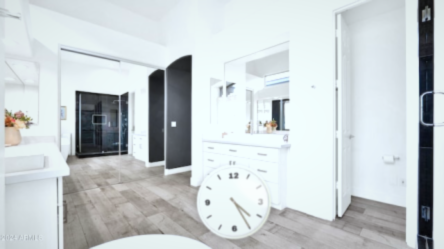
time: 4:25
